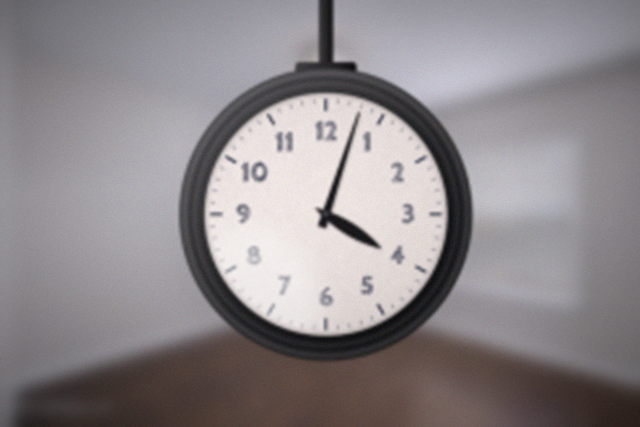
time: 4:03
